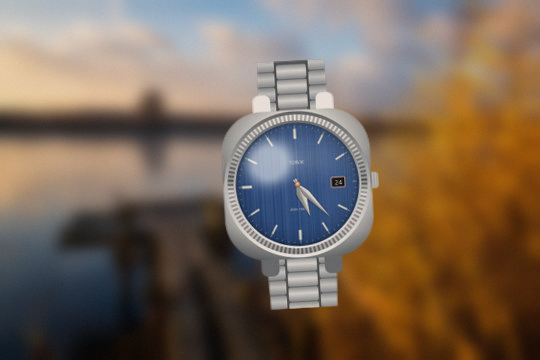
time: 5:23
